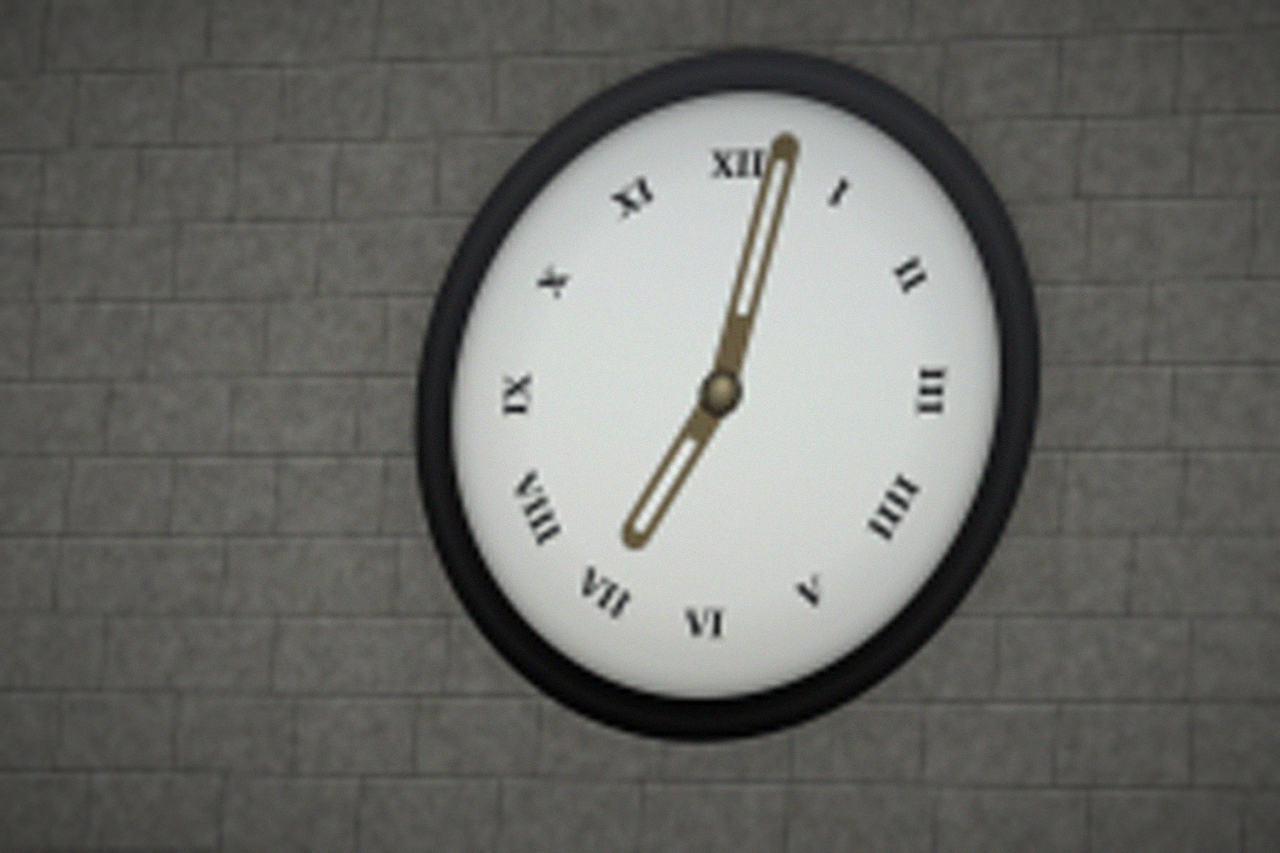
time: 7:02
